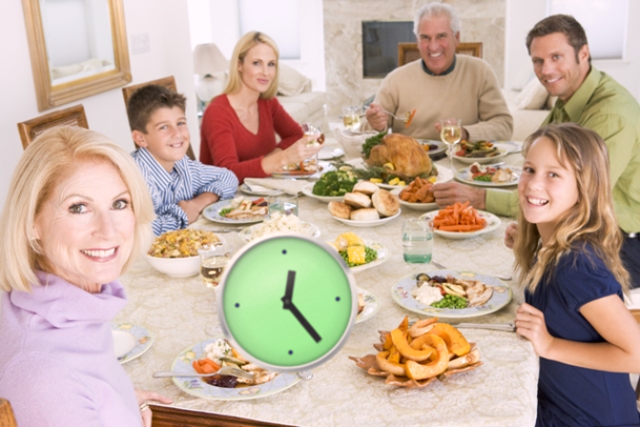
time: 12:24
